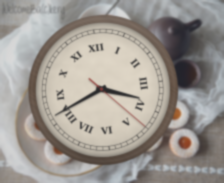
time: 3:41:23
